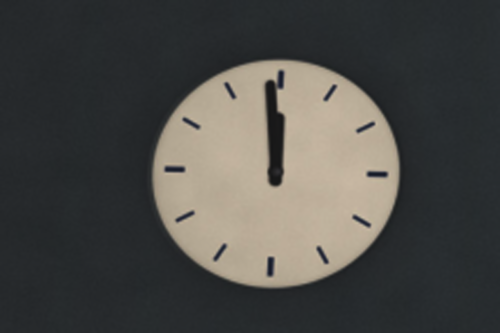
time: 11:59
